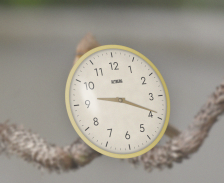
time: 9:19
